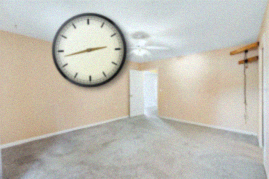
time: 2:43
